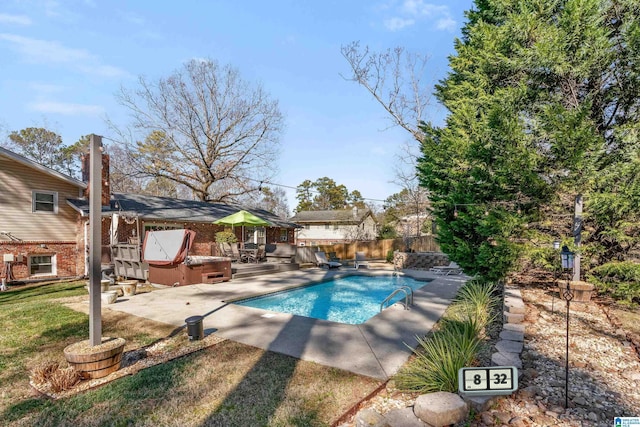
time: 8:32
